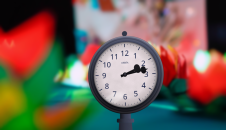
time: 2:13
